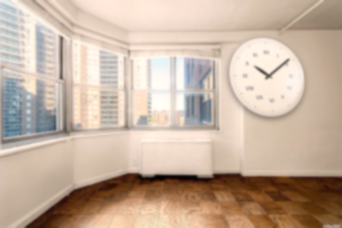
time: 10:09
